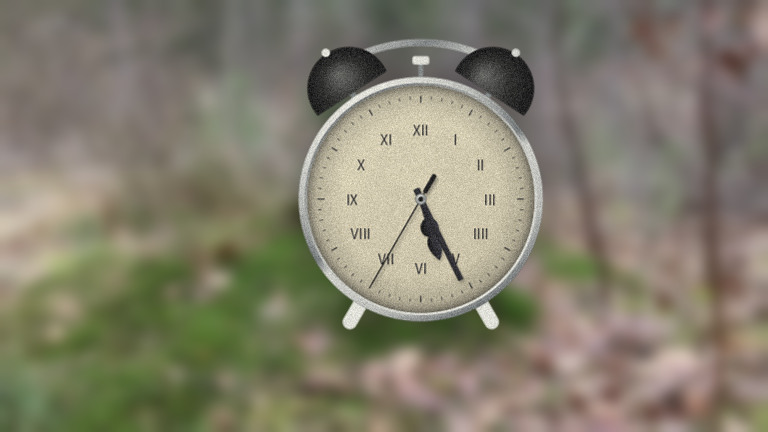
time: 5:25:35
